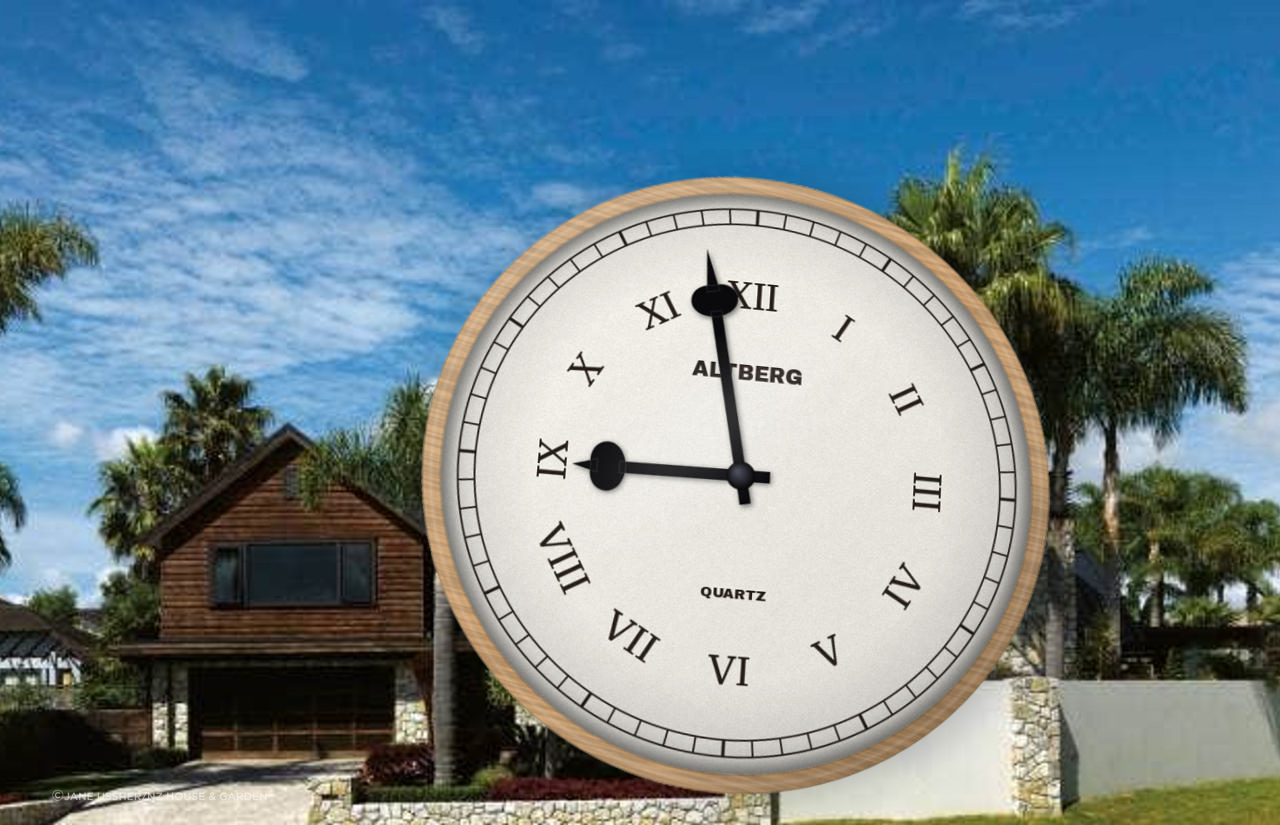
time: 8:58
